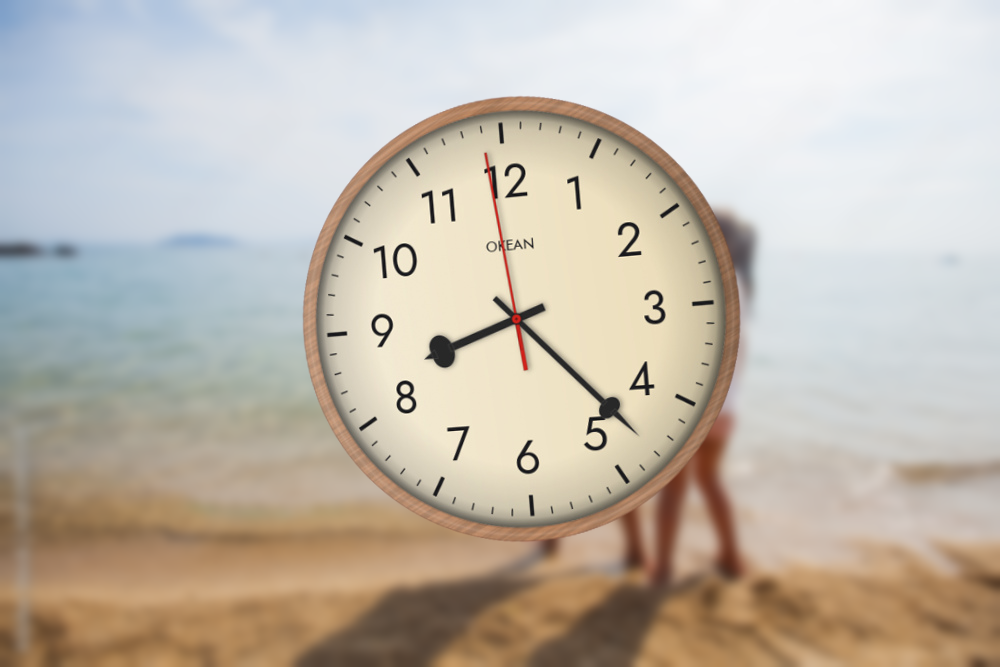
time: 8:22:59
